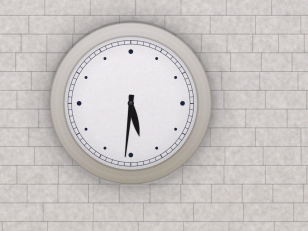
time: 5:31
